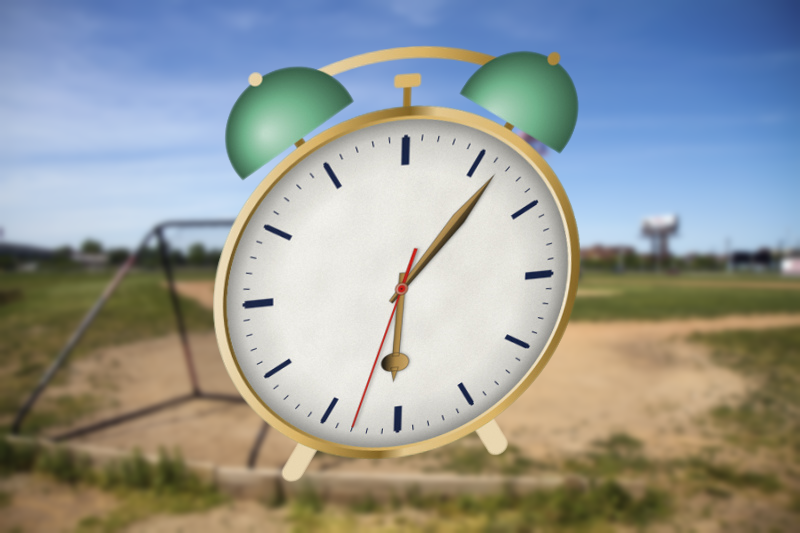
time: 6:06:33
